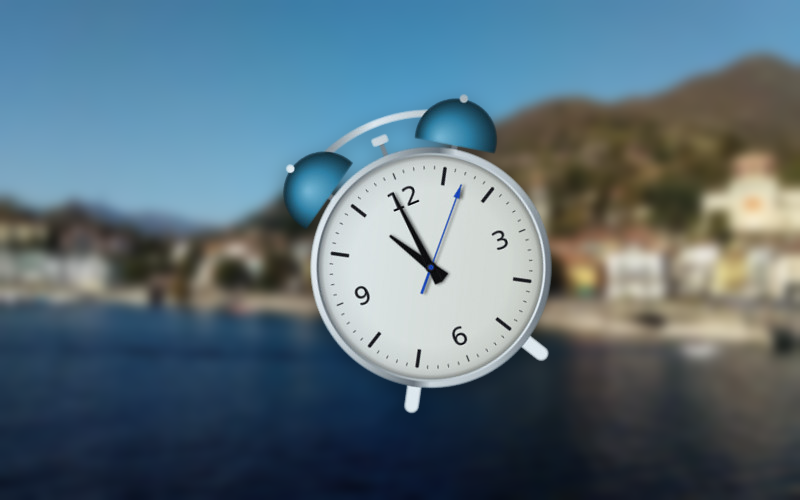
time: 10:59:07
